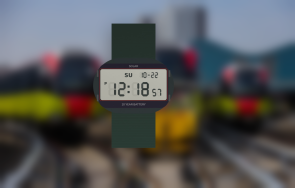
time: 12:18:57
